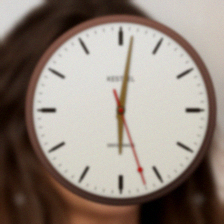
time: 6:01:27
